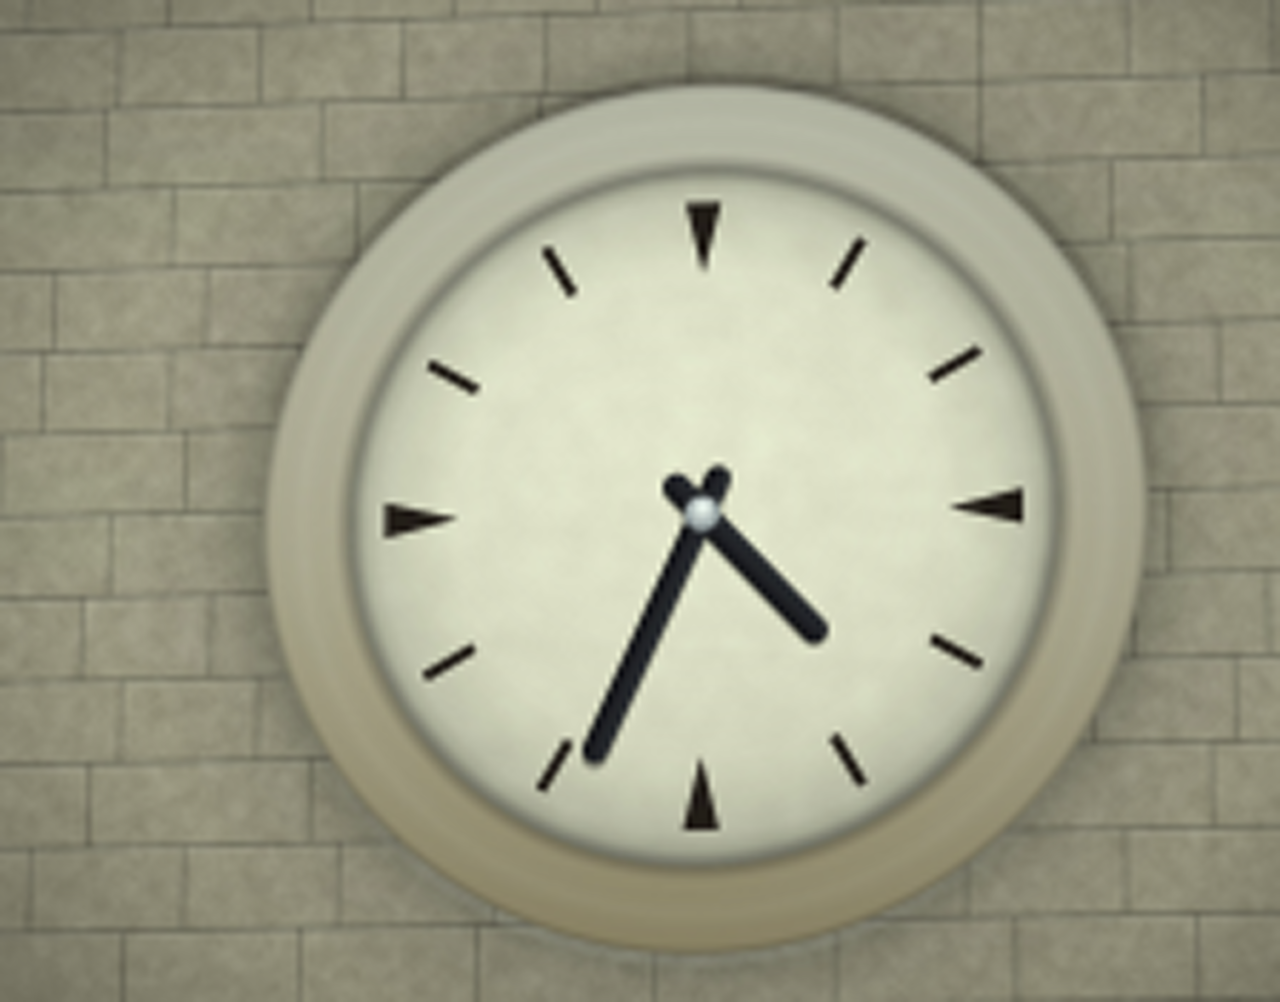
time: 4:34
